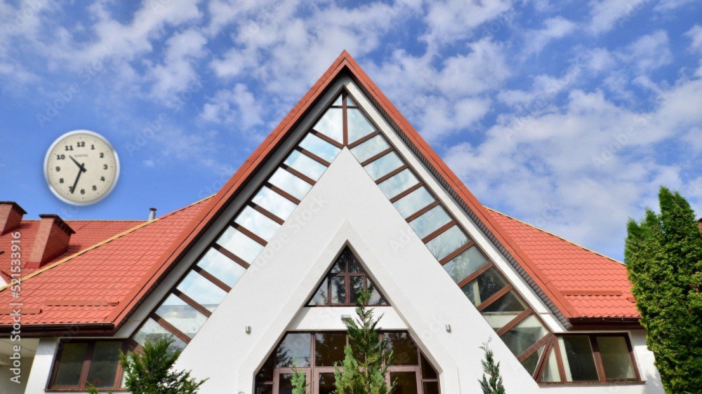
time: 10:34
